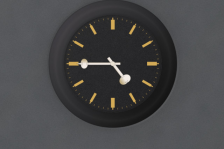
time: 4:45
